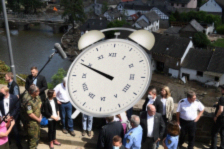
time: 9:49
